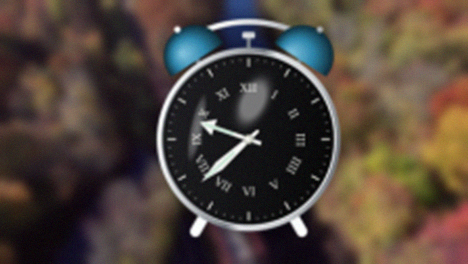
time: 9:38
